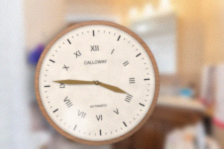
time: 3:46
